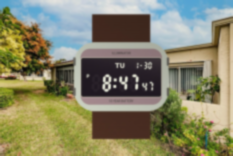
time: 8:47:47
